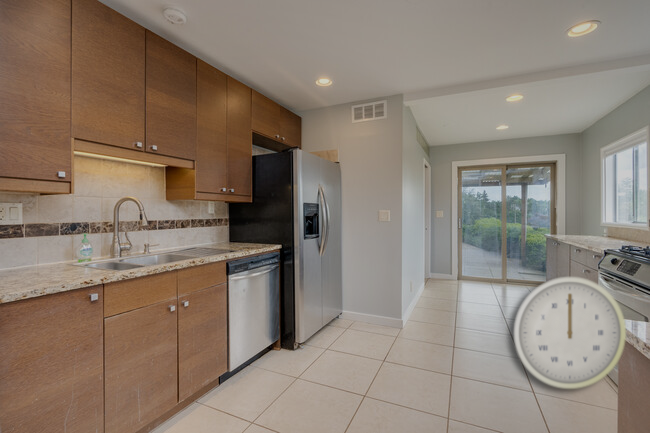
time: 12:00
